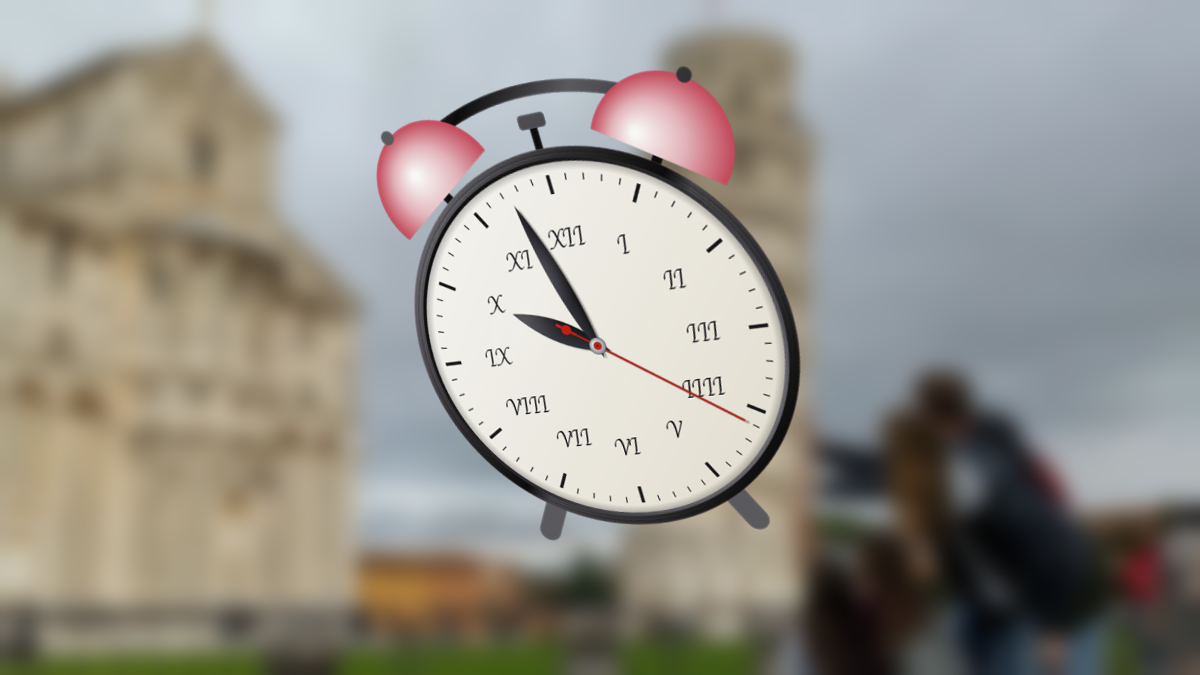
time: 9:57:21
